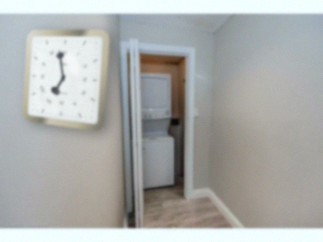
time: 6:58
